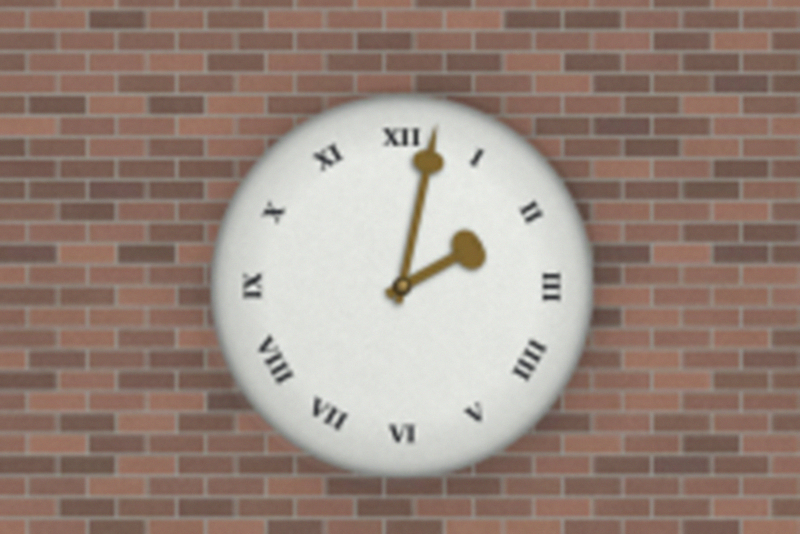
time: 2:02
